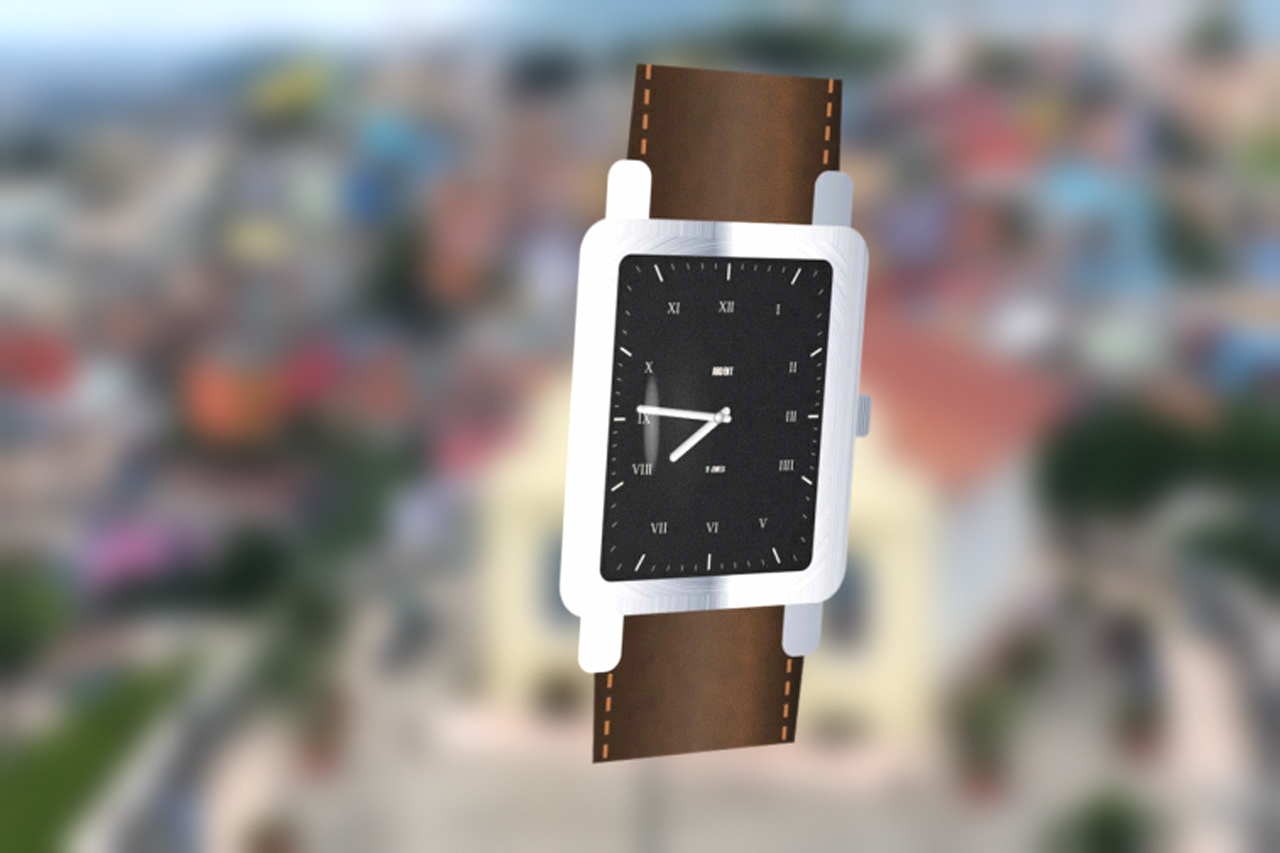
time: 7:46
